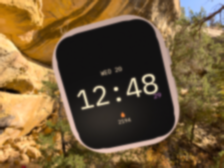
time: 12:48
